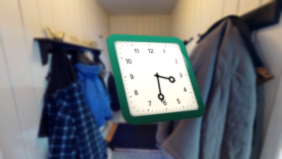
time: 3:31
